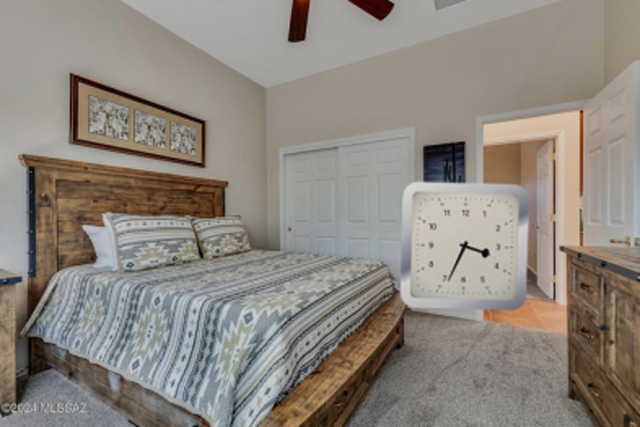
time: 3:34
